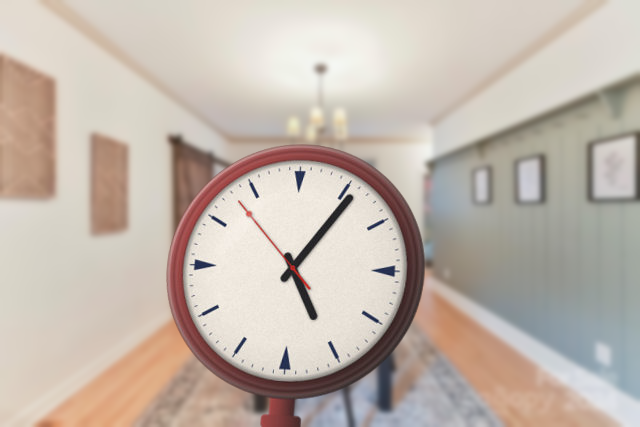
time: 5:05:53
